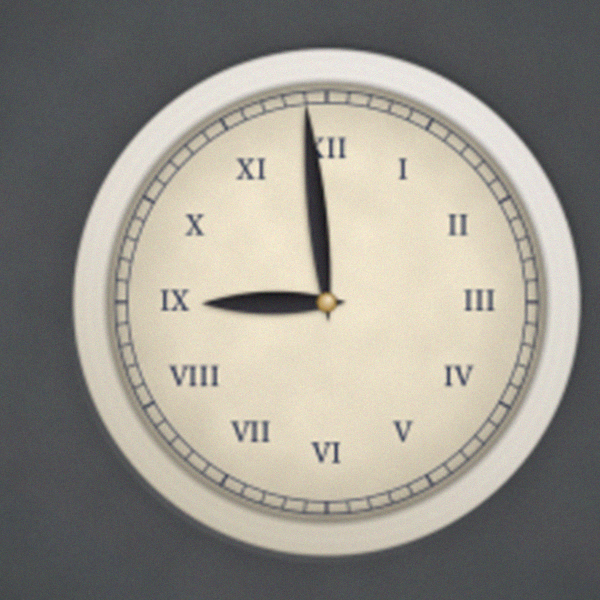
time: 8:59
